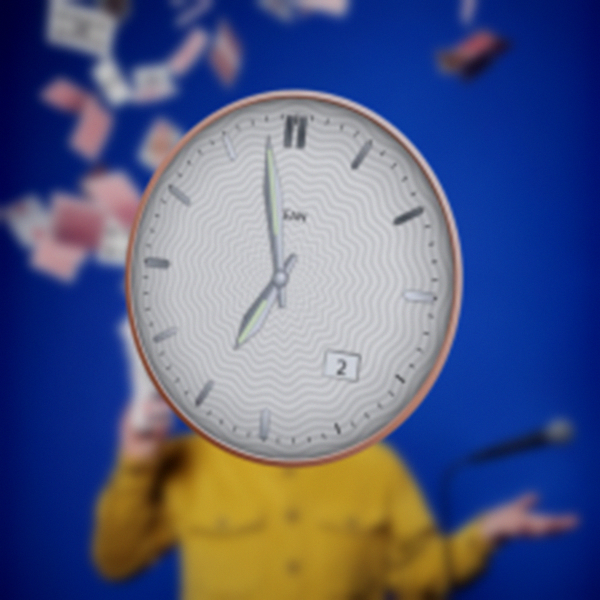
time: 6:58
